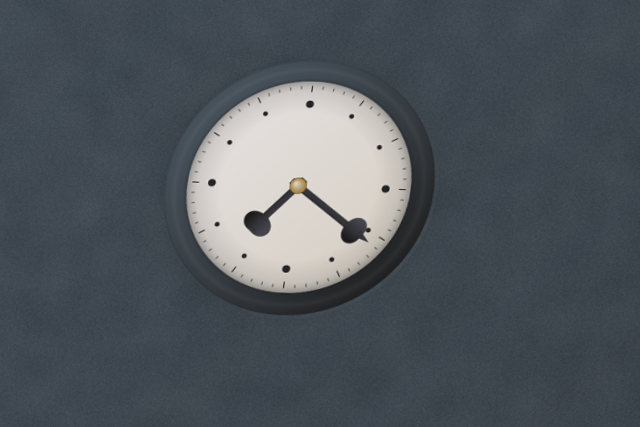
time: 7:21
